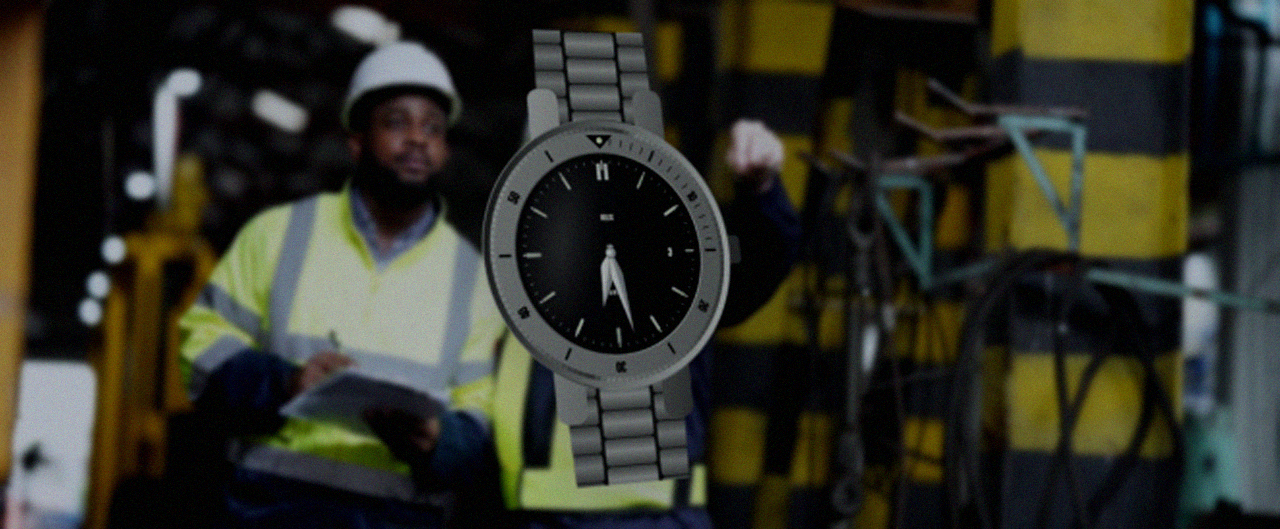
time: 6:28
